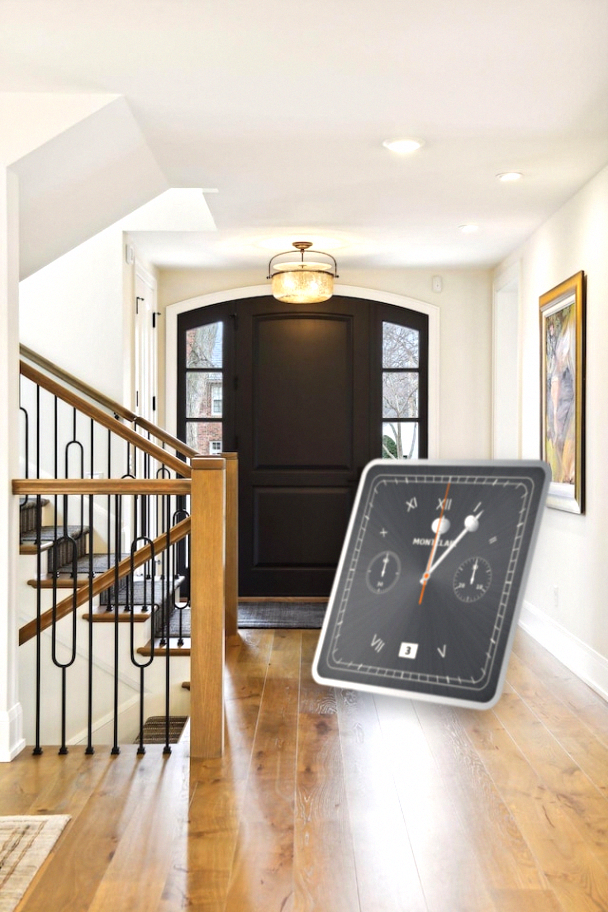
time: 12:06
